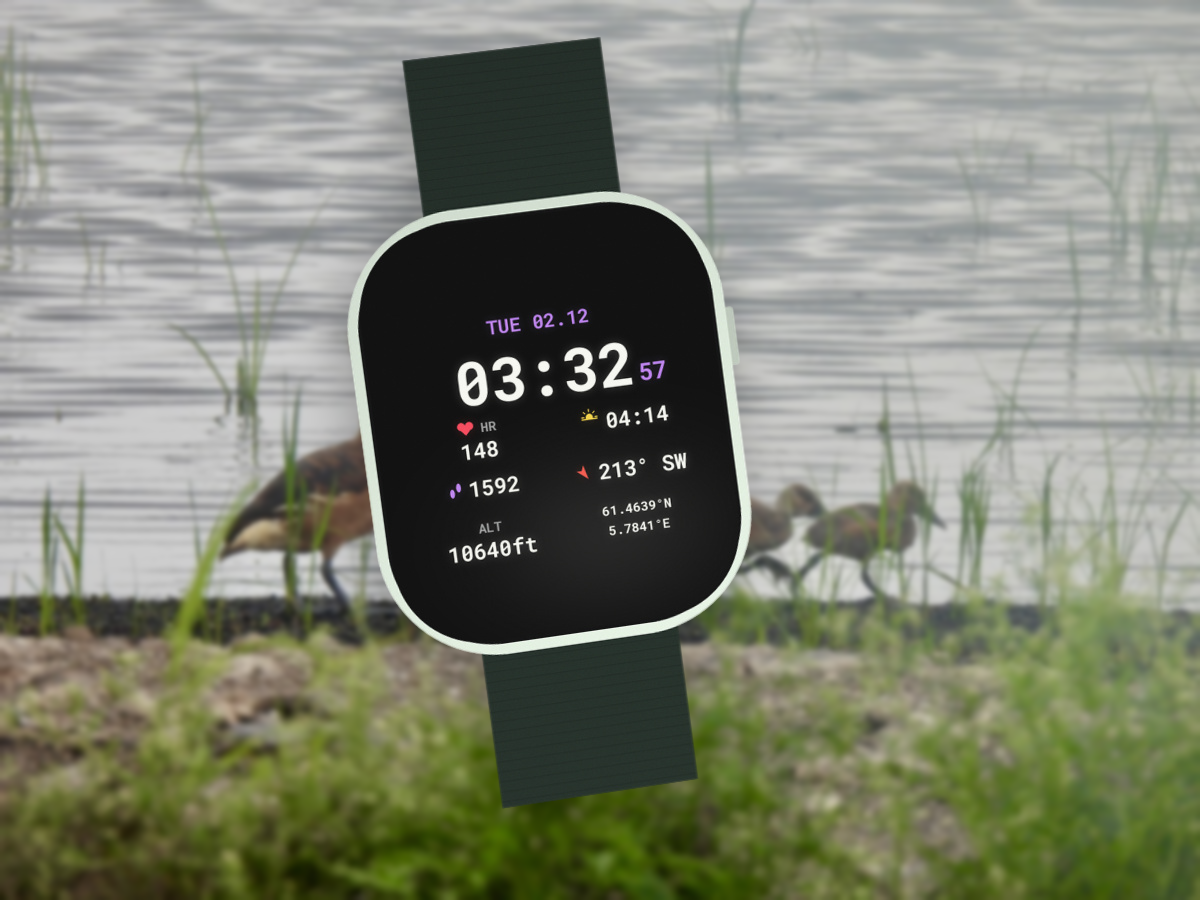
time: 3:32:57
